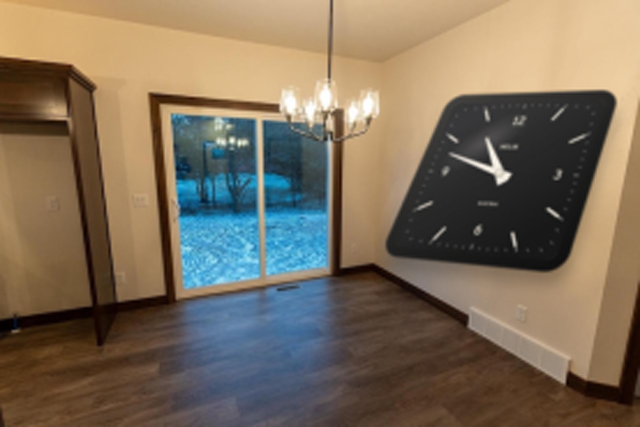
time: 10:48
